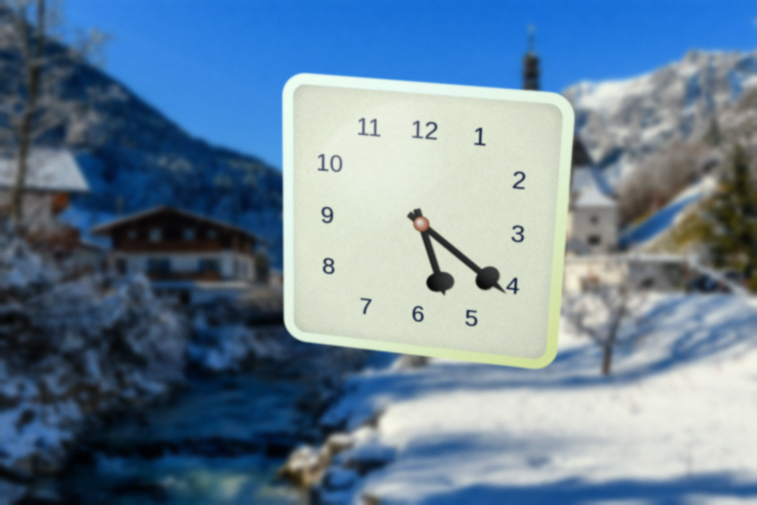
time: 5:21
